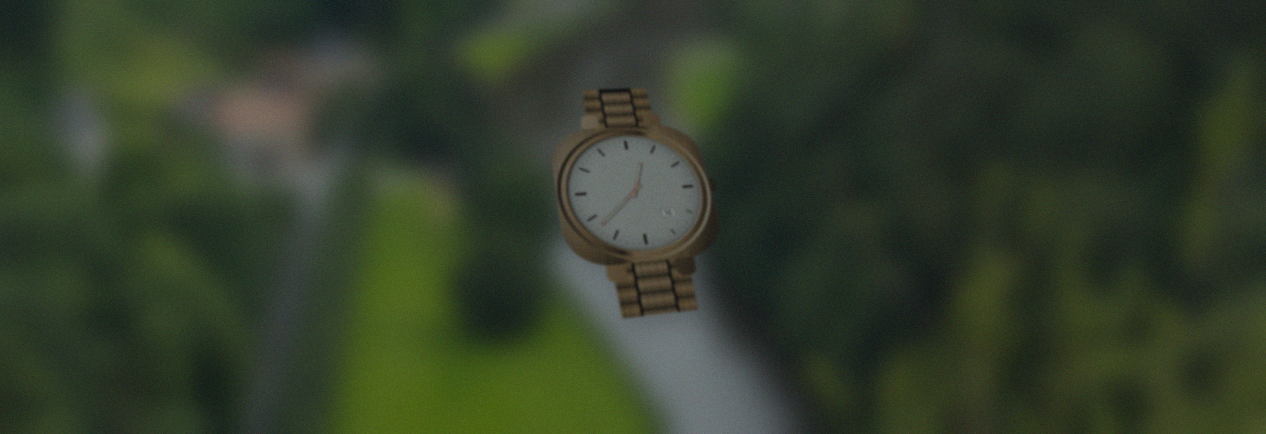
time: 12:38
